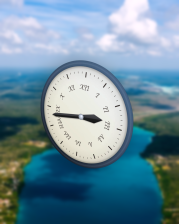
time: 2:43
